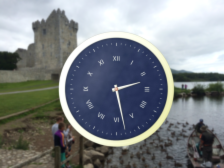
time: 2:28
